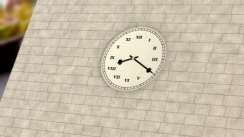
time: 8:20
